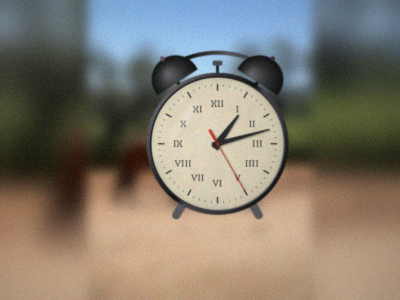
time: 1:12:25
